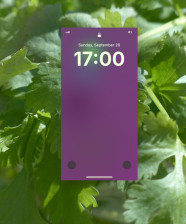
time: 17:00
